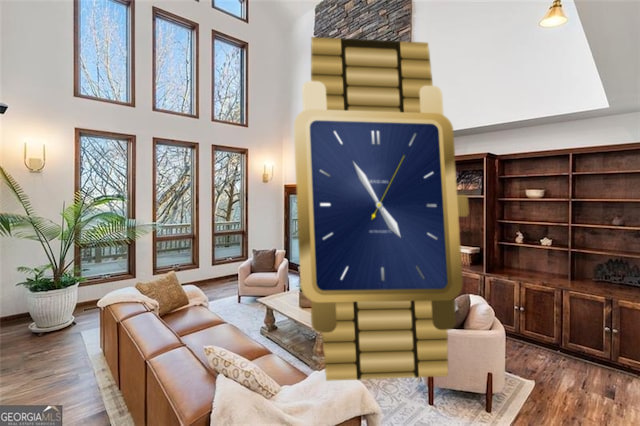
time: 4:55:05
